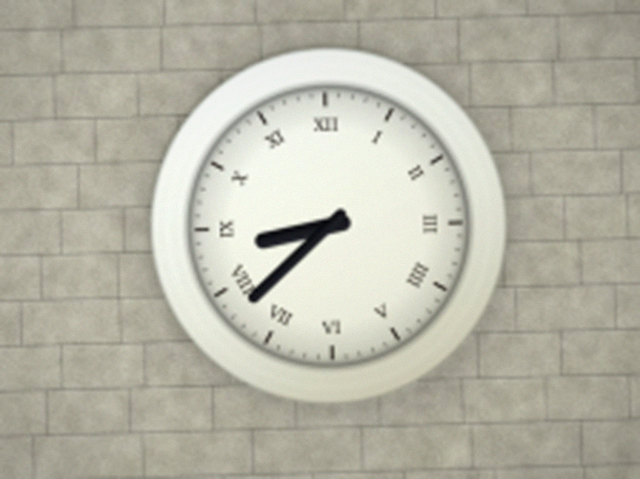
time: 8:38
